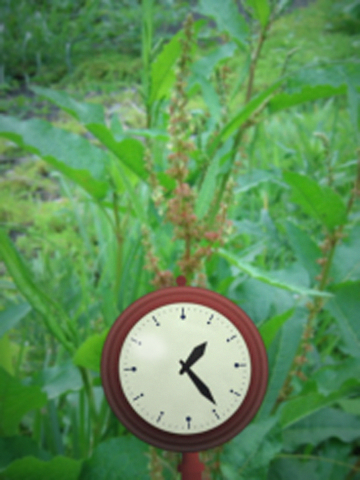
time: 1:24
